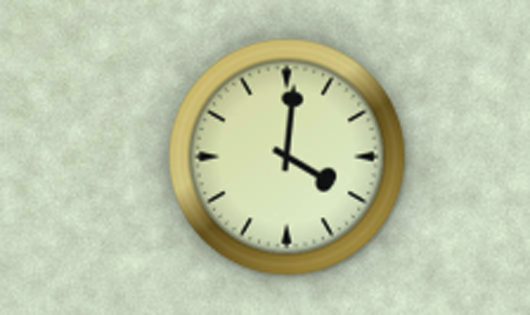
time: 4:01
